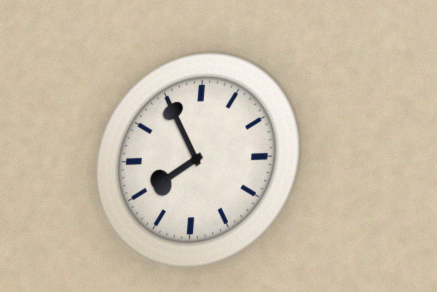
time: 7:55
